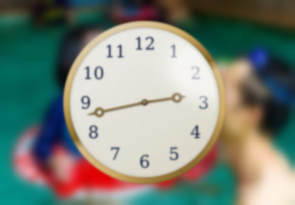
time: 2:43
